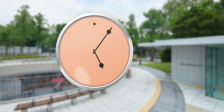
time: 5:06
